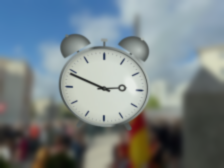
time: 2:49
